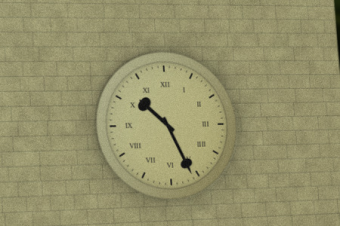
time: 10:26
